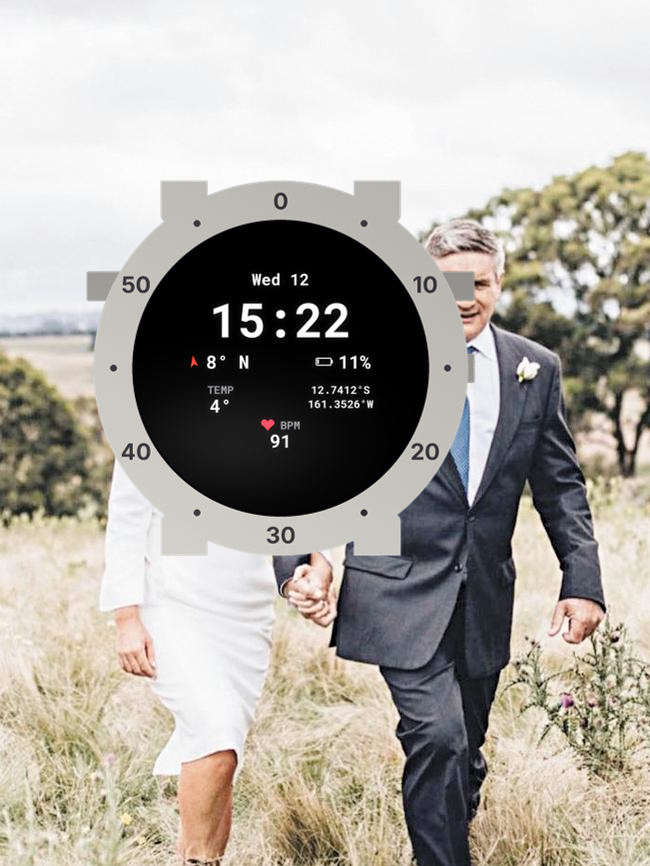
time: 15:22
